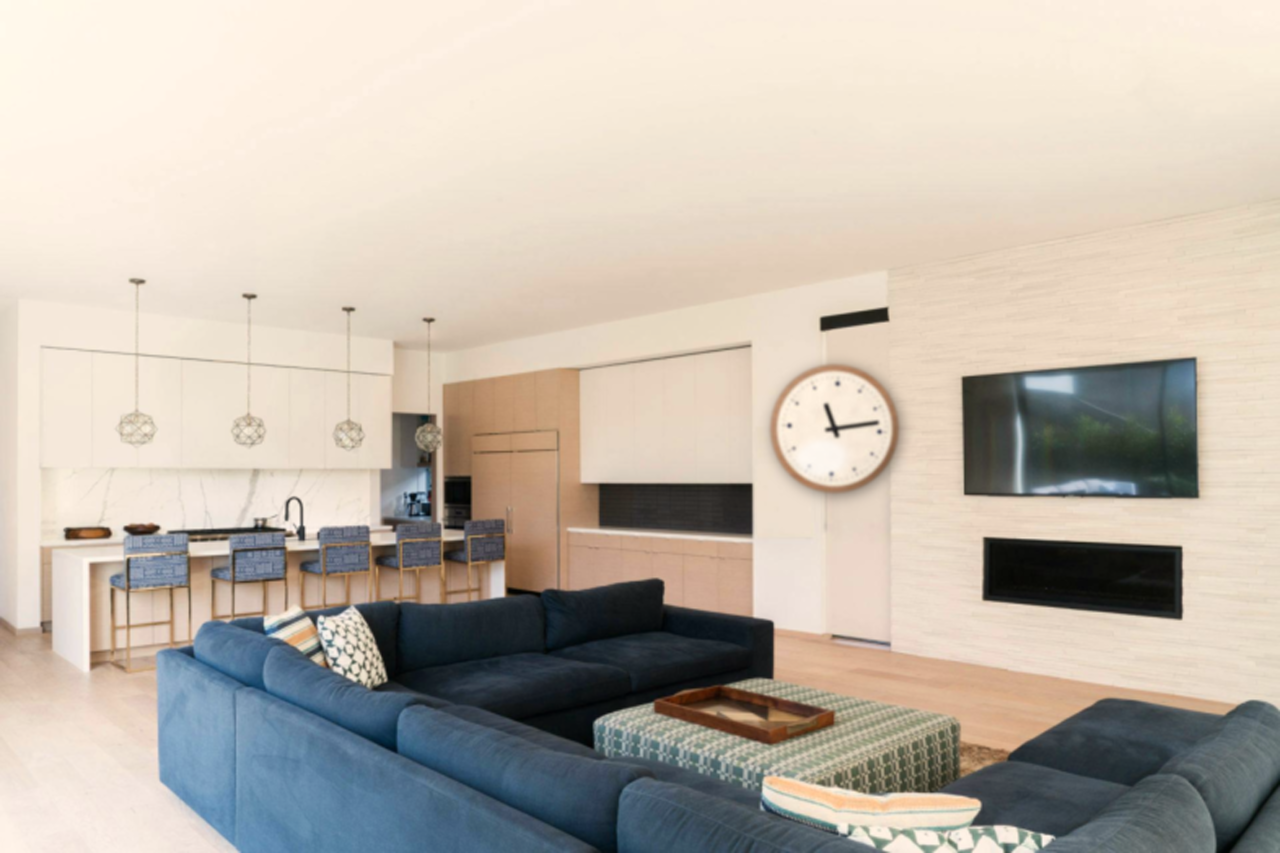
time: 11:13
